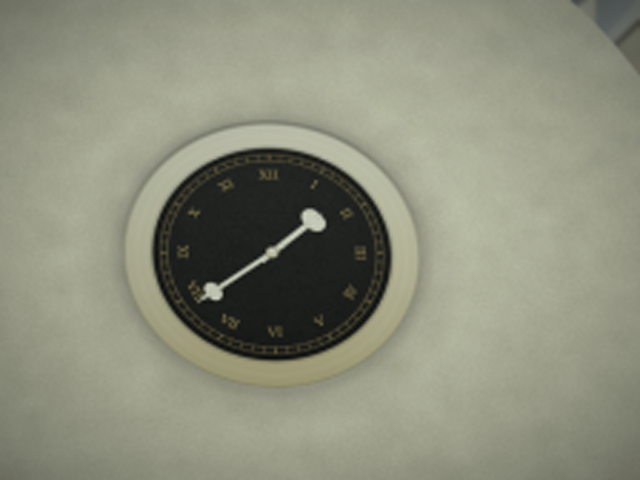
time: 1:39
